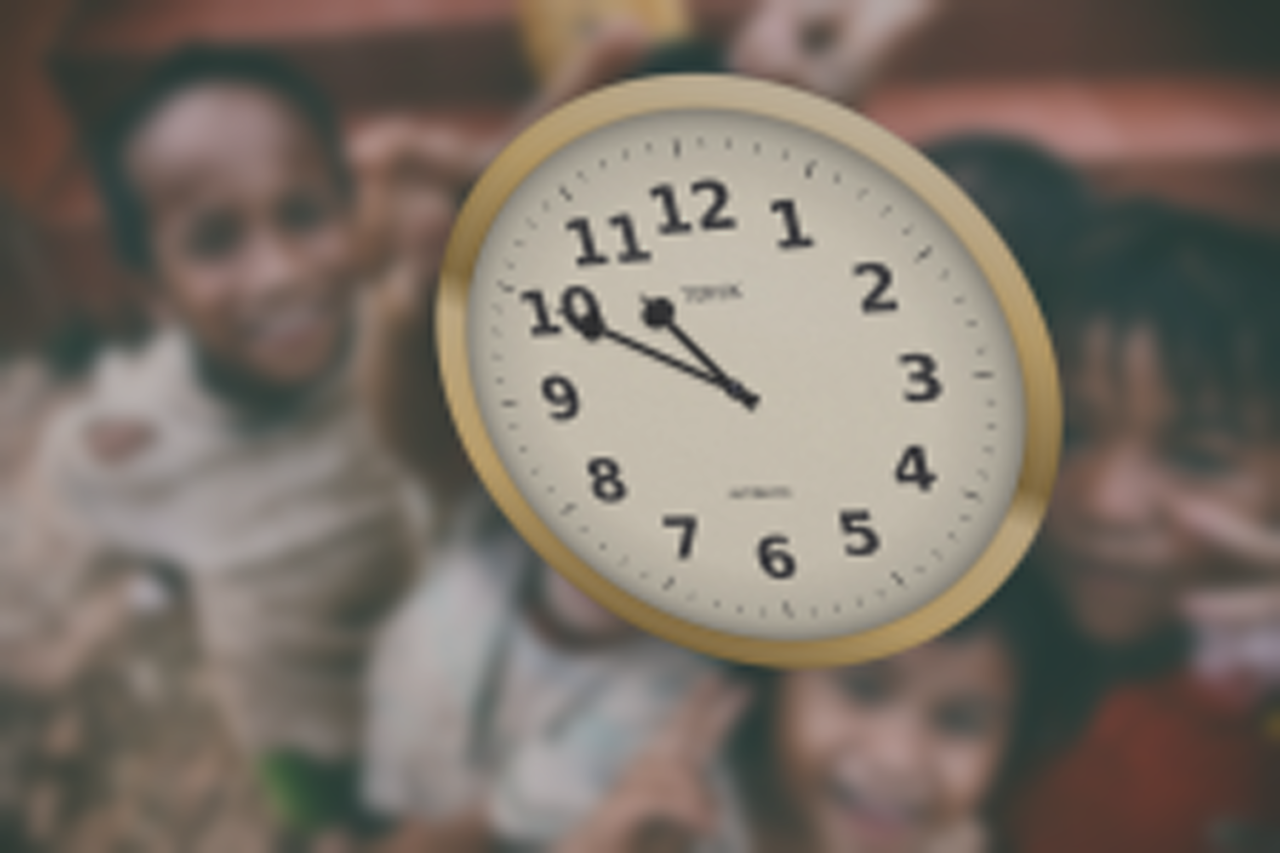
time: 10:50
